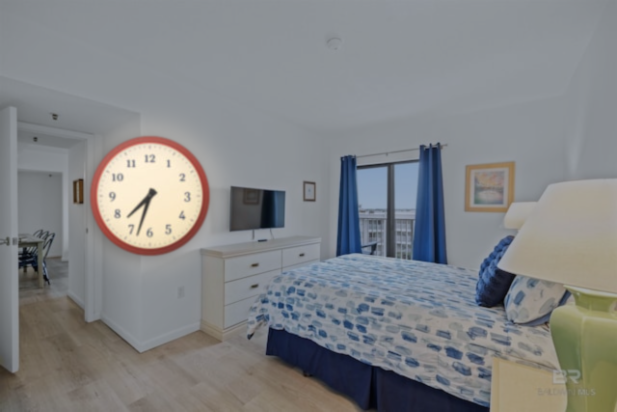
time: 7:33
